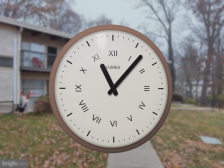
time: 11:07
